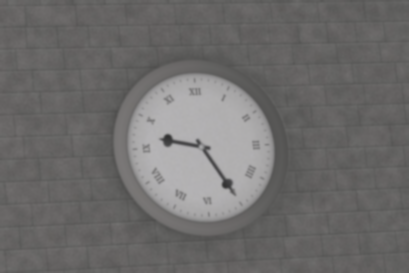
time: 9:25
